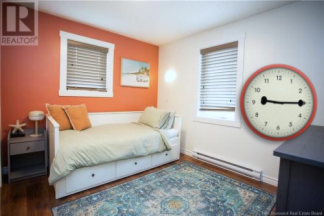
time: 9:15
